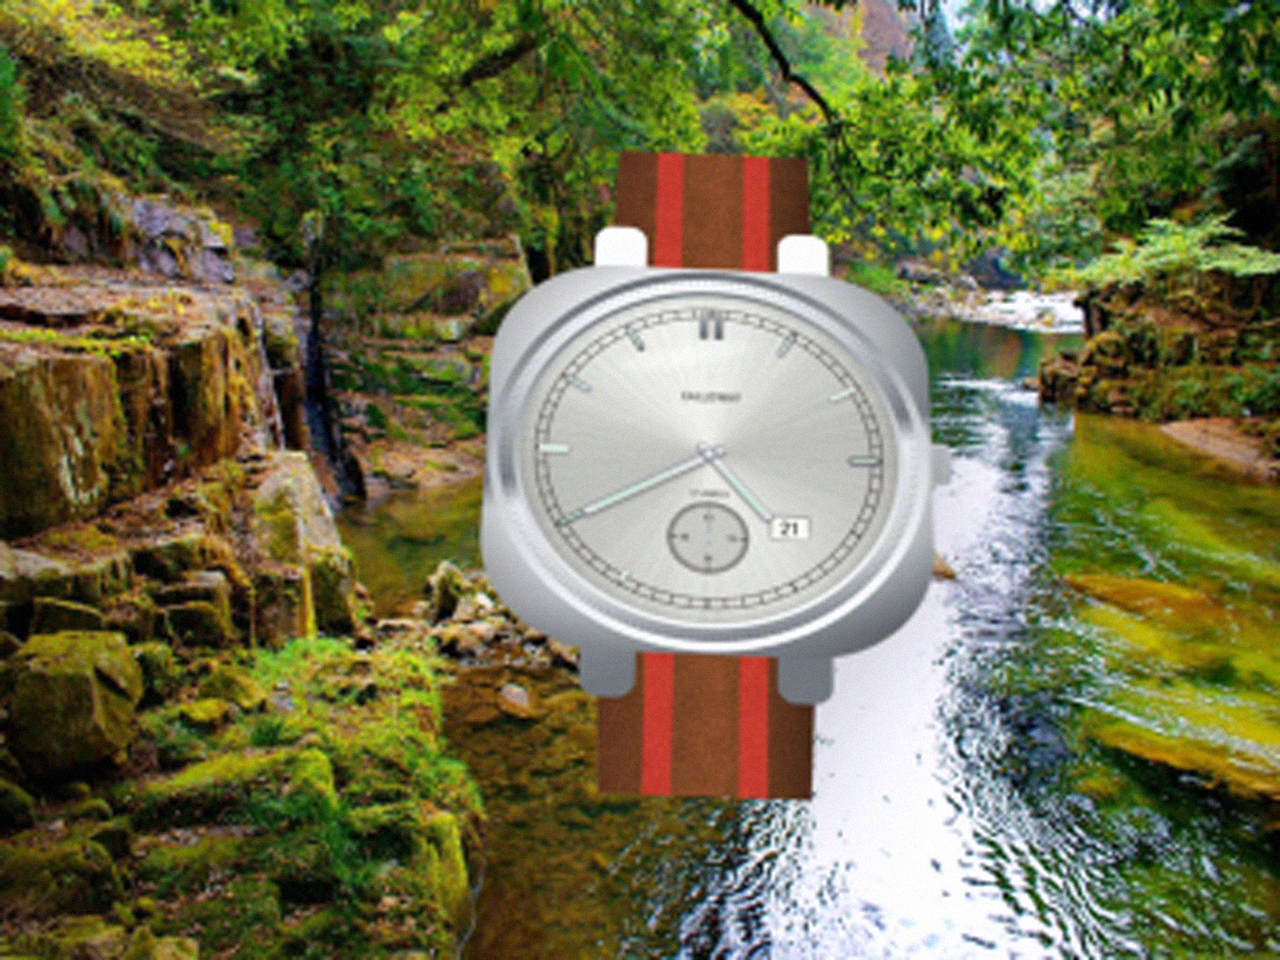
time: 4:40
